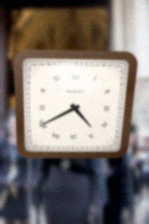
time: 4:40
